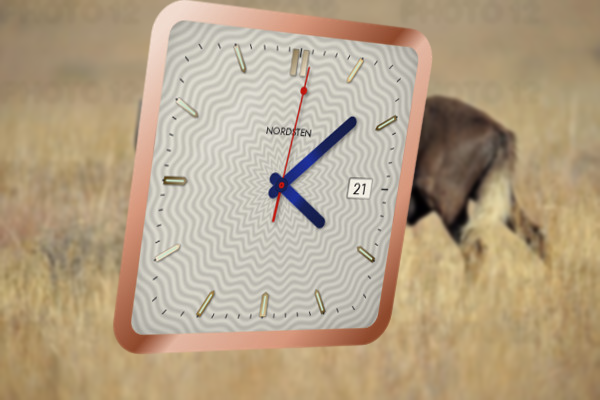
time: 4:08:01
